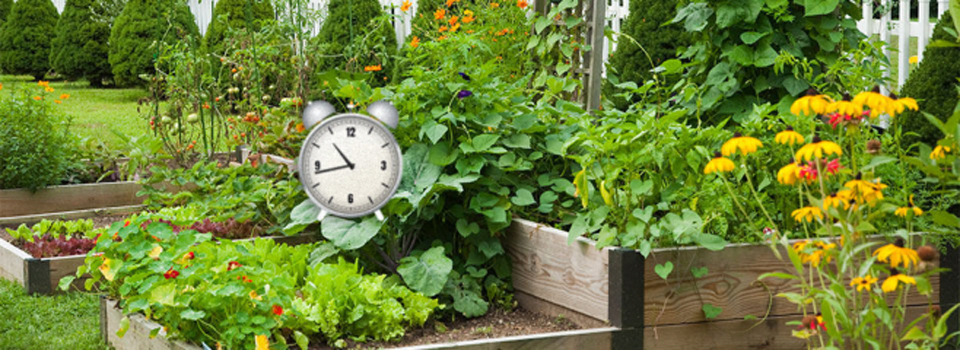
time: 10:43
